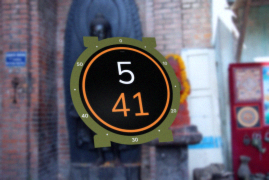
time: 5:41
